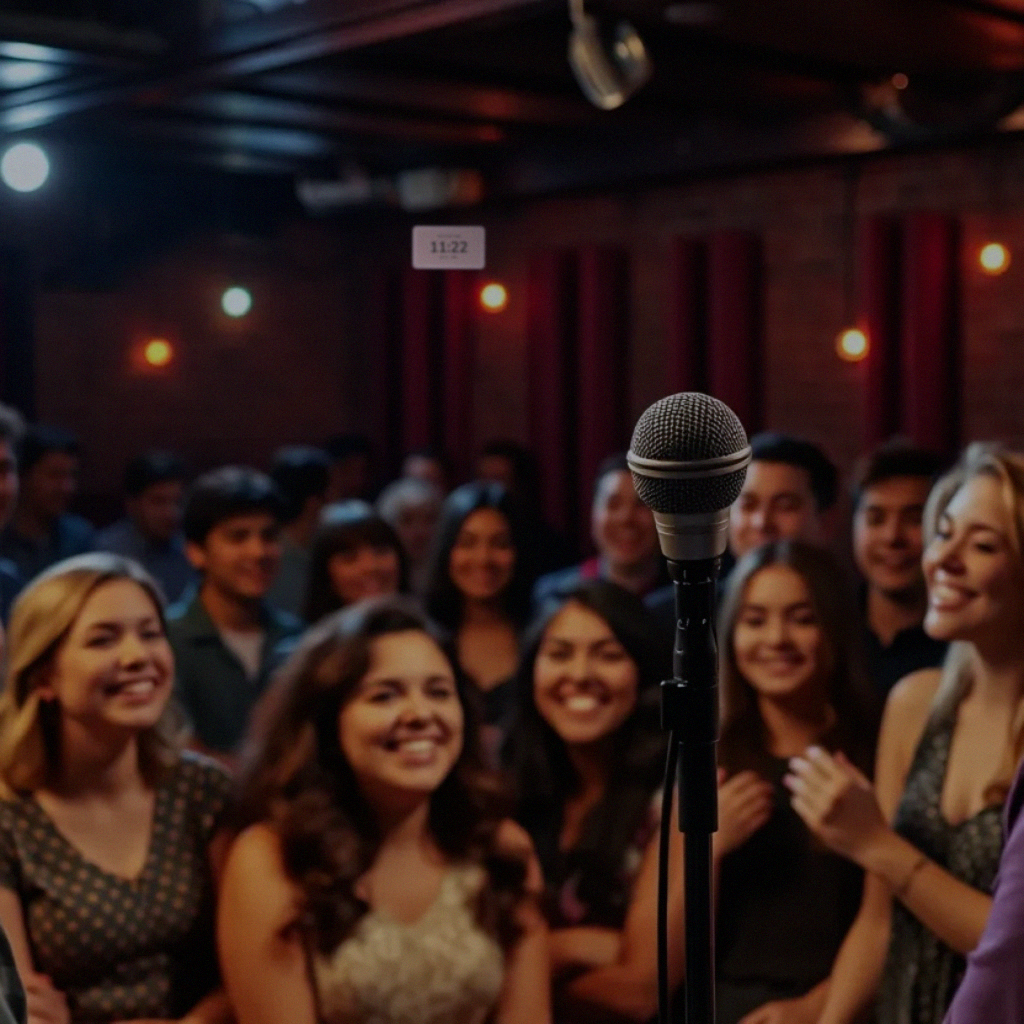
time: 11:22
